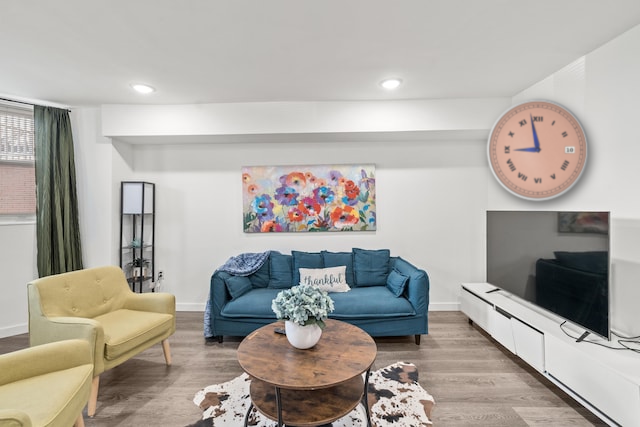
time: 8:58
